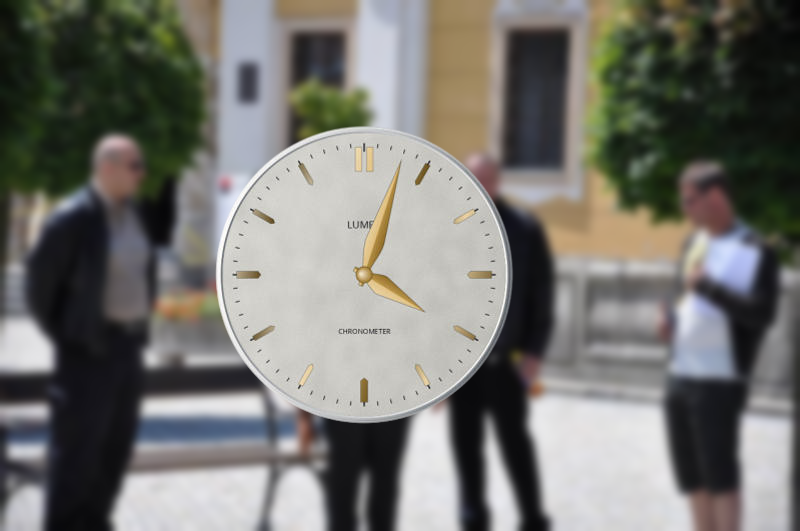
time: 4:03
